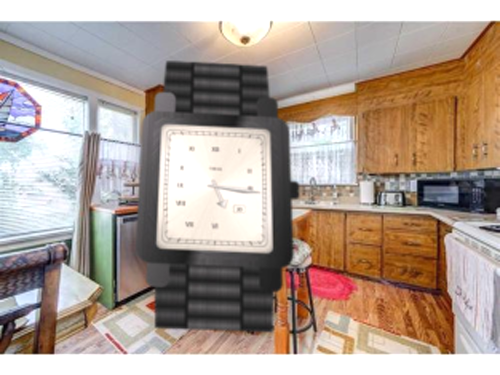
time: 5:16
